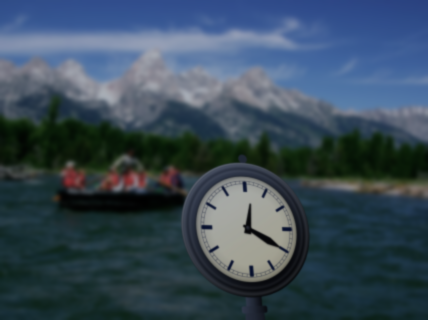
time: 12:20
